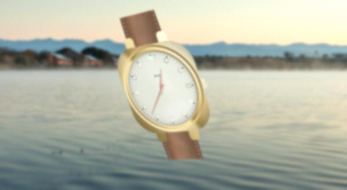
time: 12:37
